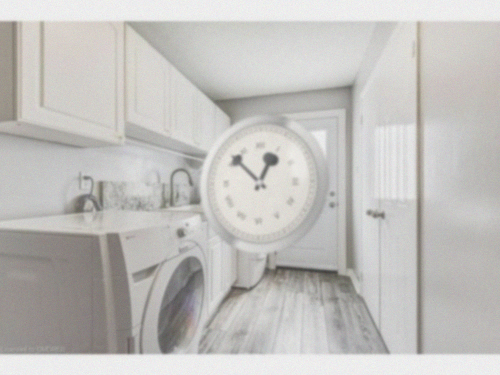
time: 12:52
